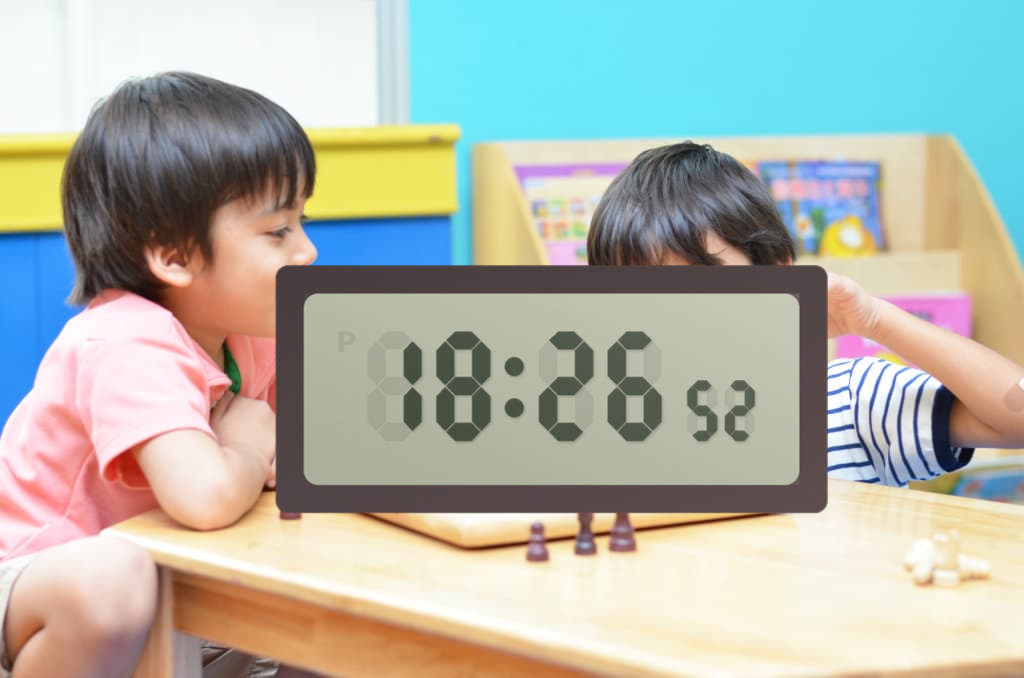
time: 18:26:52
